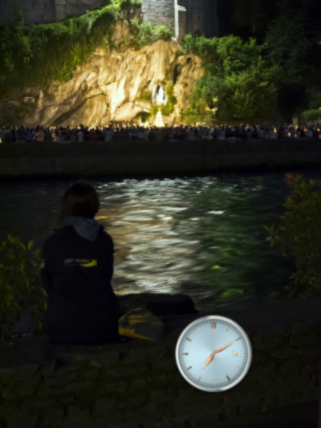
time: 7:10
